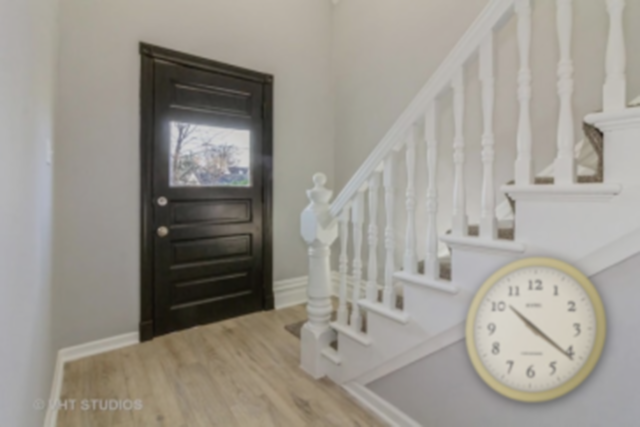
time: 10:21
